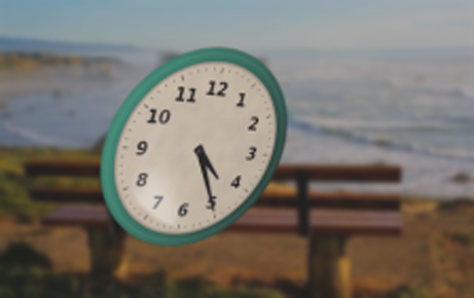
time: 4:25
